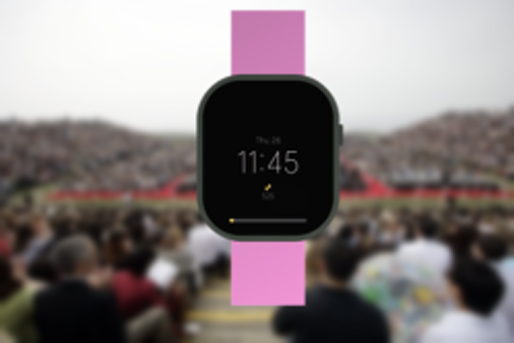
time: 11:45
